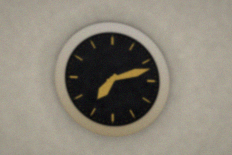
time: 7:12
